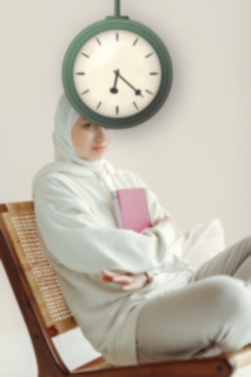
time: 6:22
